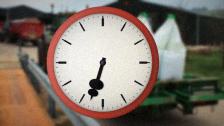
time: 6:33
